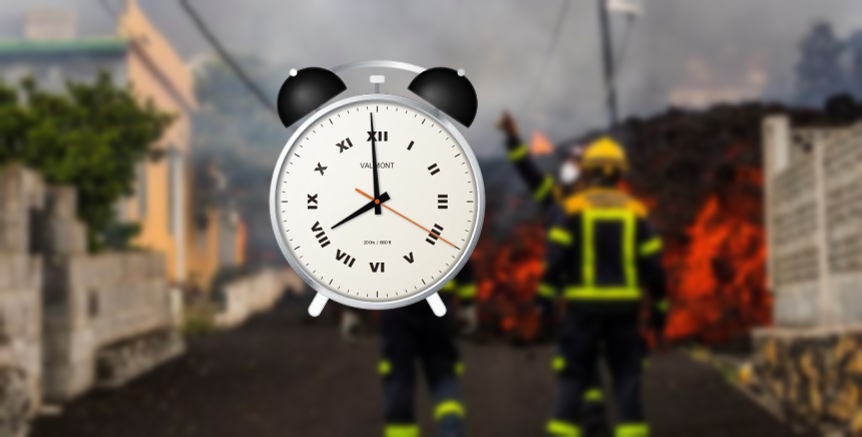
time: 7:59:20
